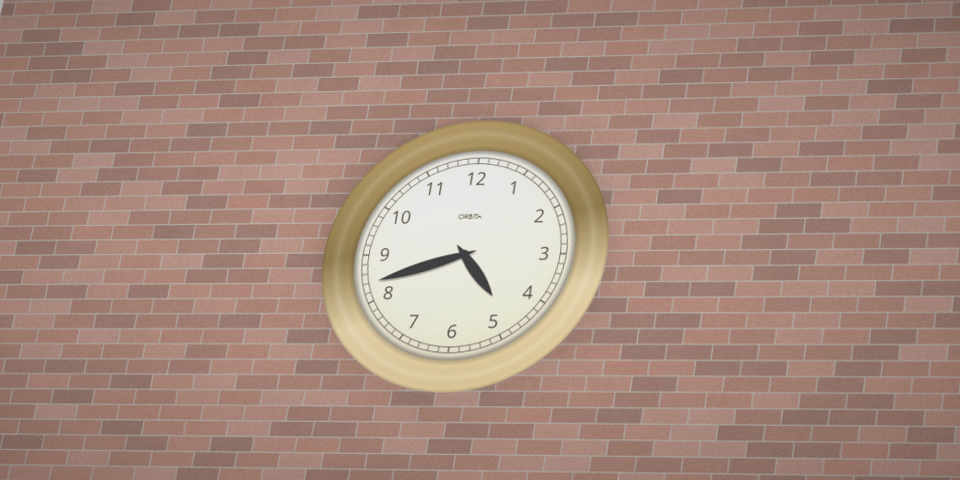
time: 4:42
